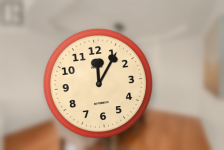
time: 12:06
